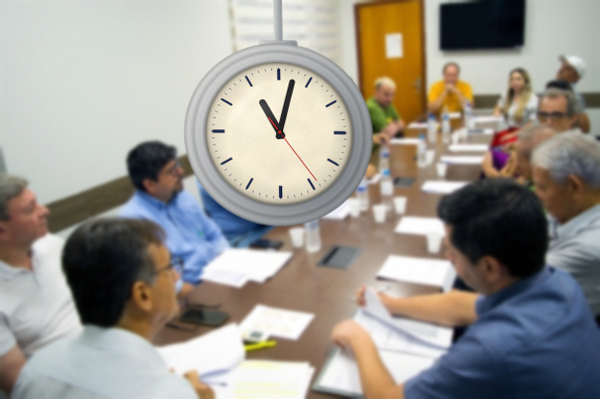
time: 11:02:24
